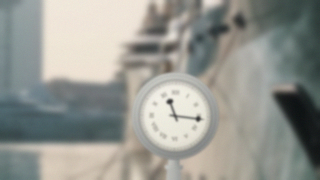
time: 11:16
